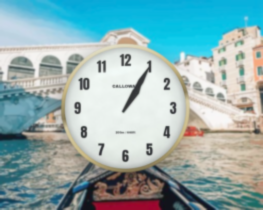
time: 1:05
